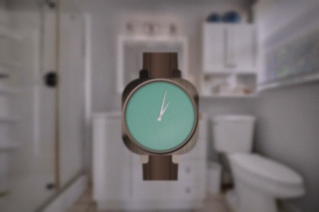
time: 1:02
